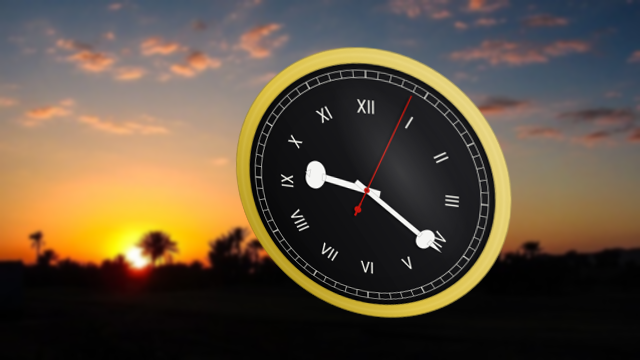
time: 9:21:04
